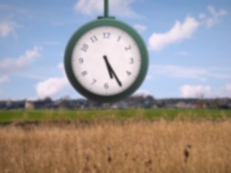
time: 5:25
